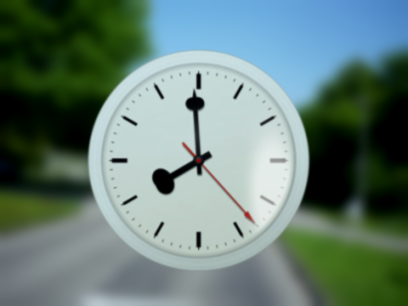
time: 7:59:23
